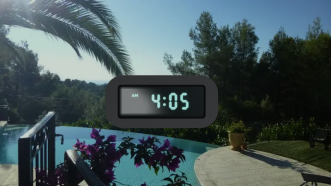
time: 4:05
